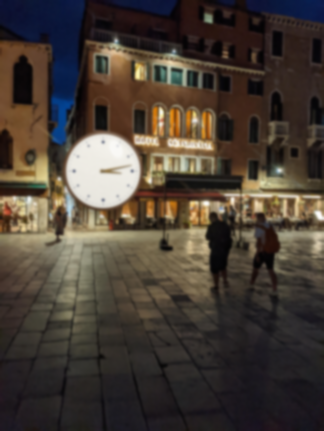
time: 3:13
